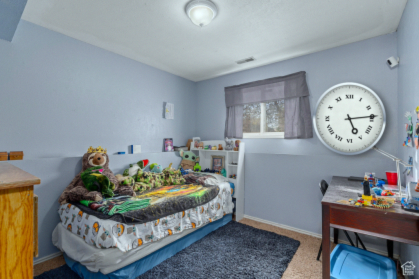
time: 5:14
